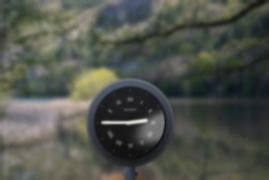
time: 2:45
